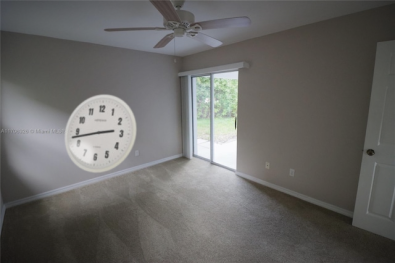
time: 2:43
